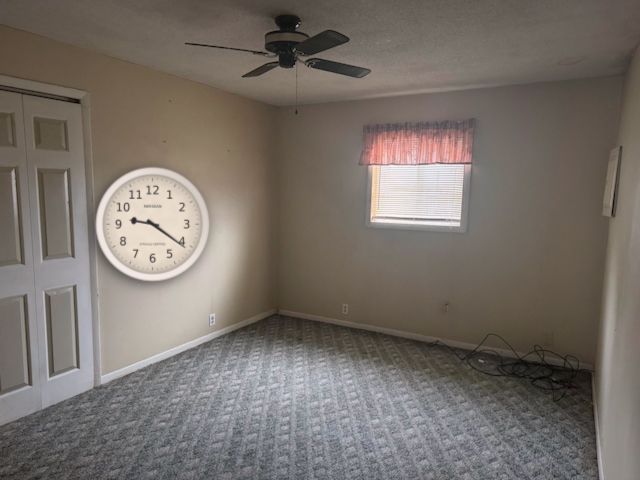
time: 9:21
